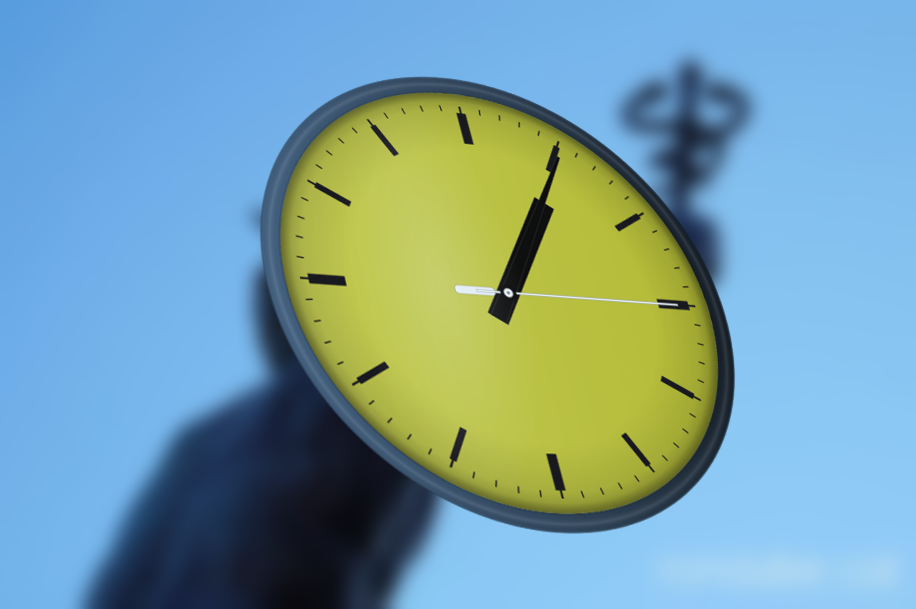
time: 1:05:15
